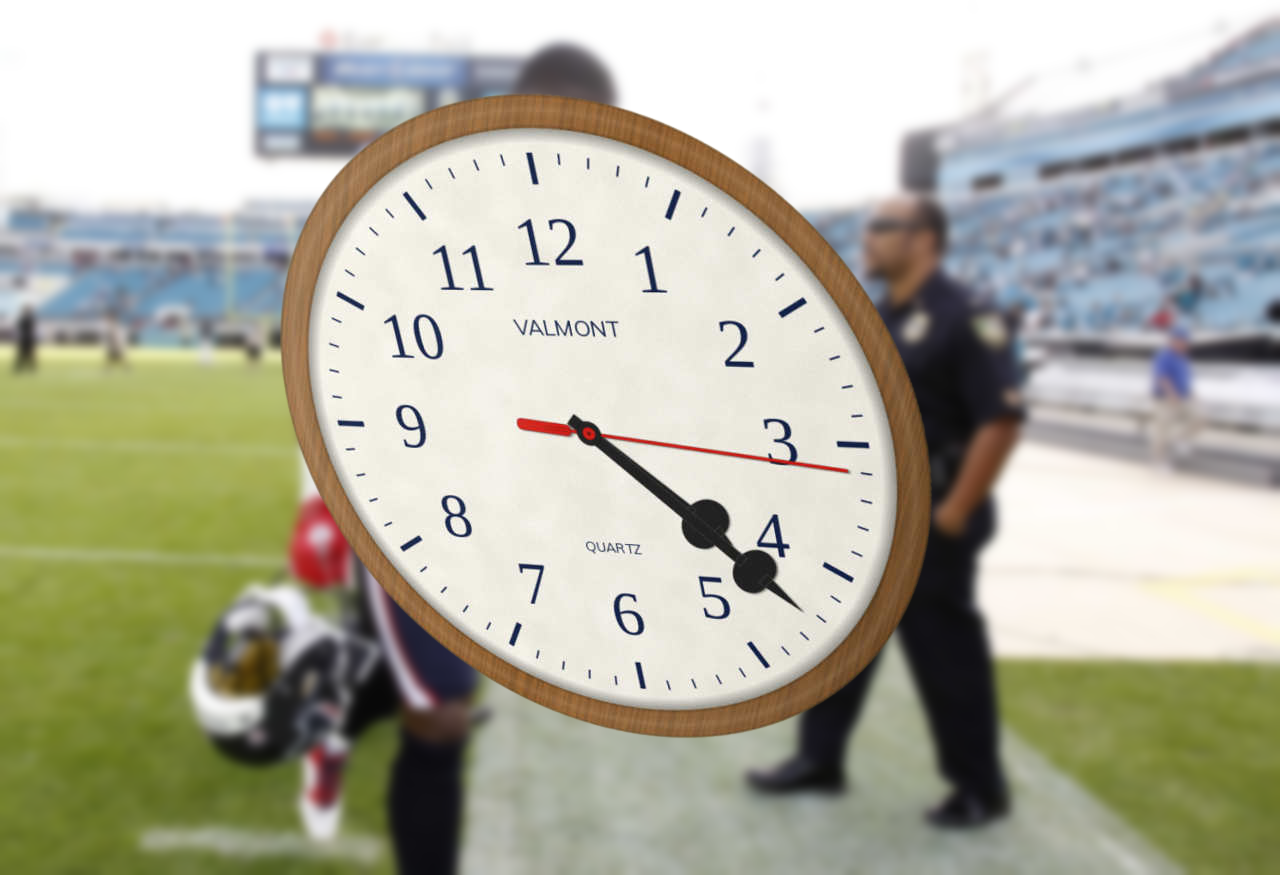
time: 4:22:16
